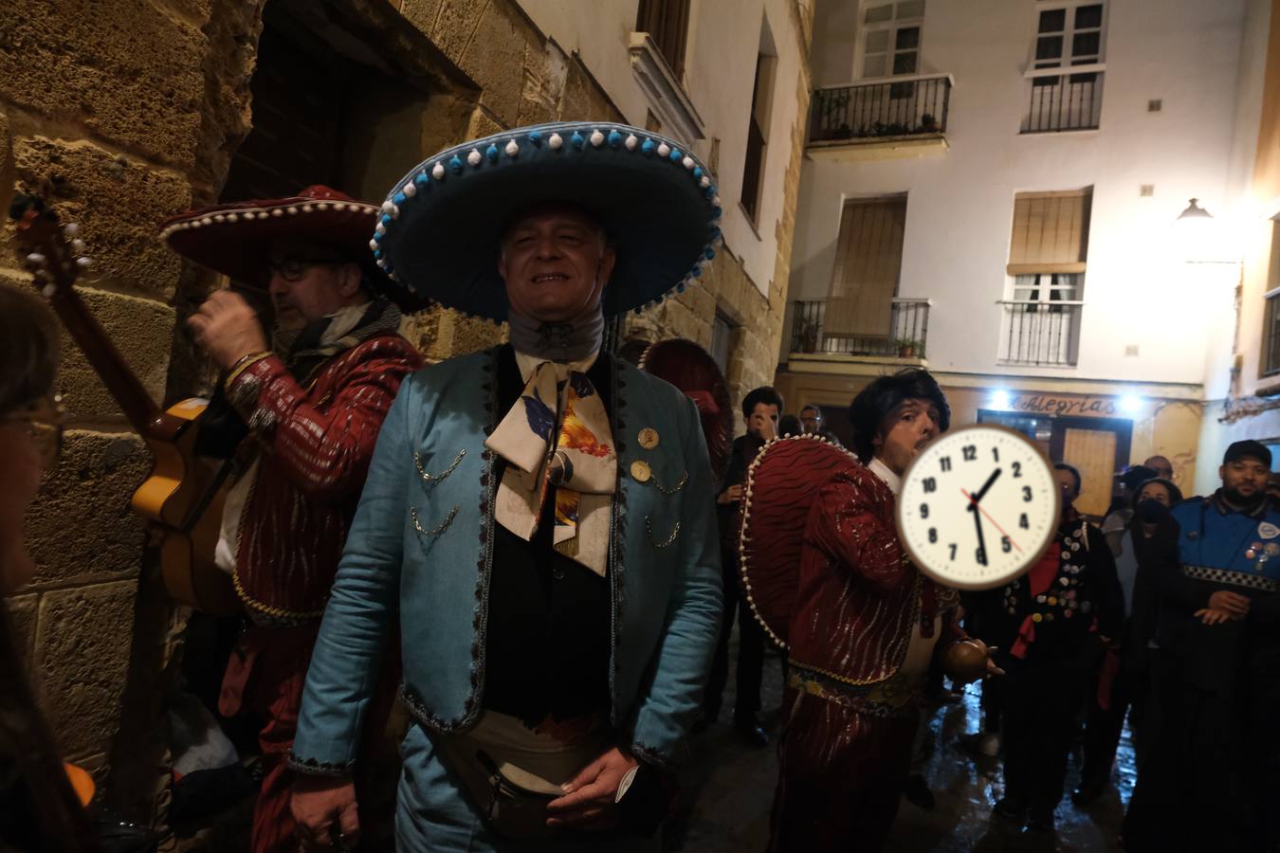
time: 1:29:24
